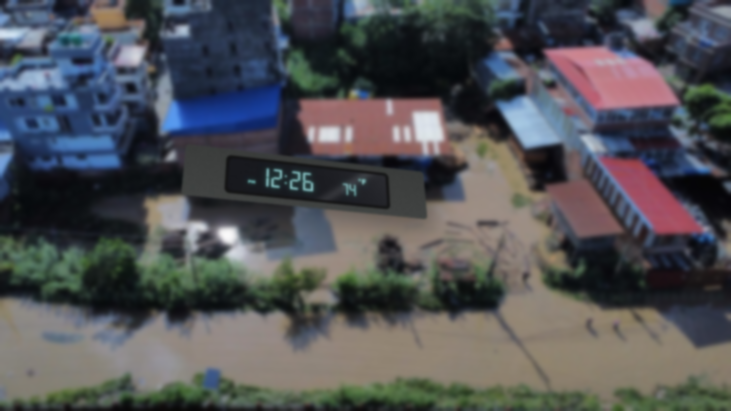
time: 12:26
